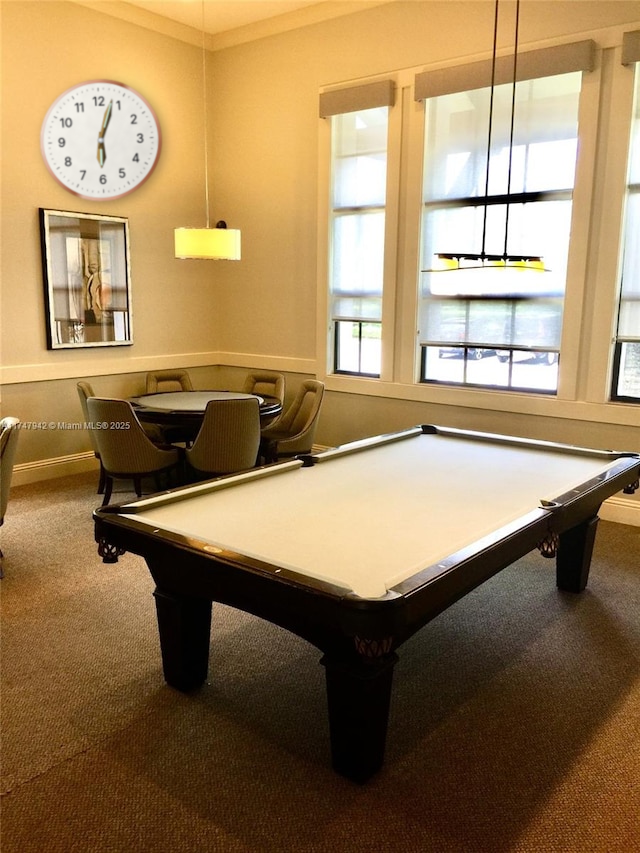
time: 6:03
